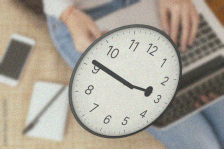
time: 2:46
